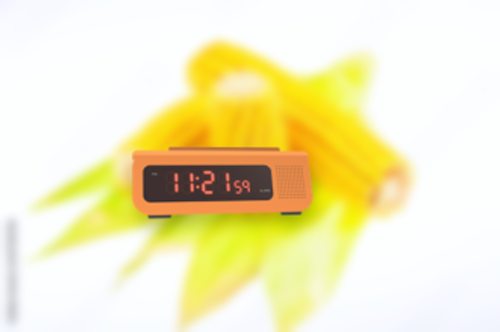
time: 11:21:59
